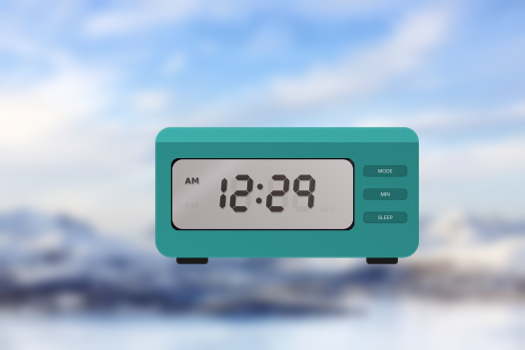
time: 12:29
